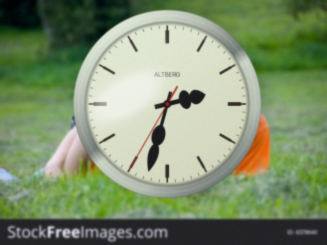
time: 2:32:35
